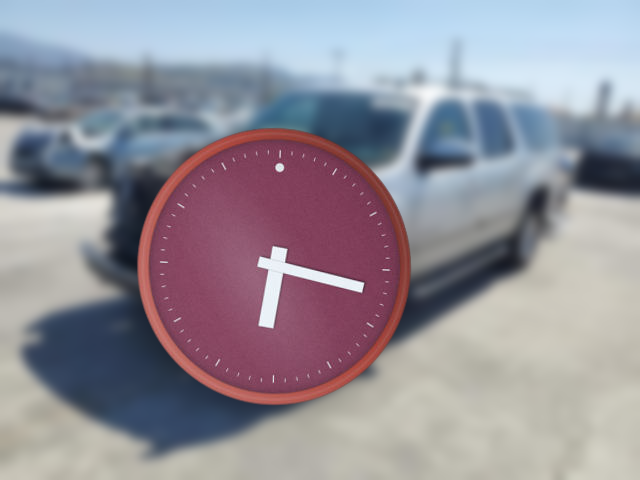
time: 6:17
